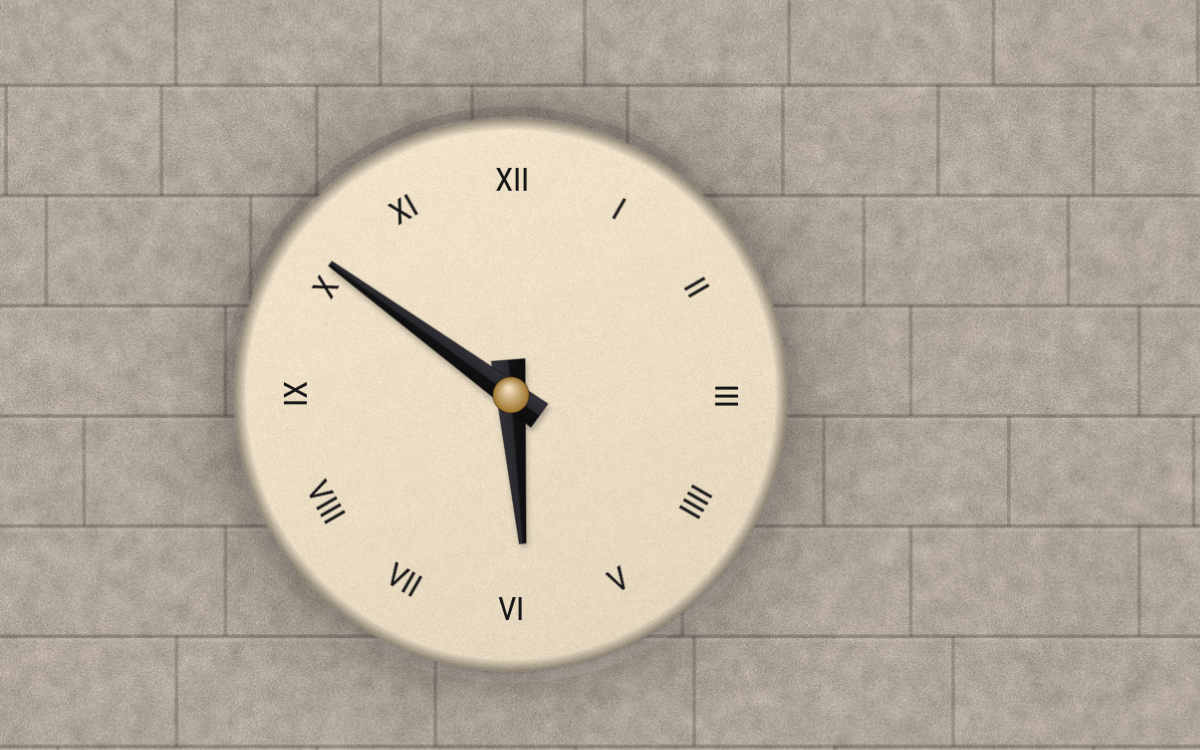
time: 5:51
